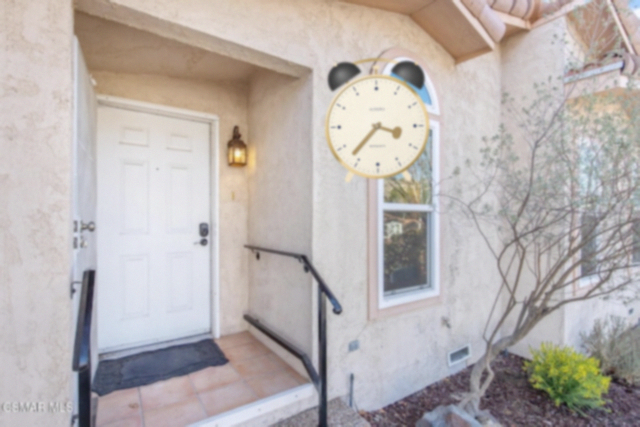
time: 3:37
